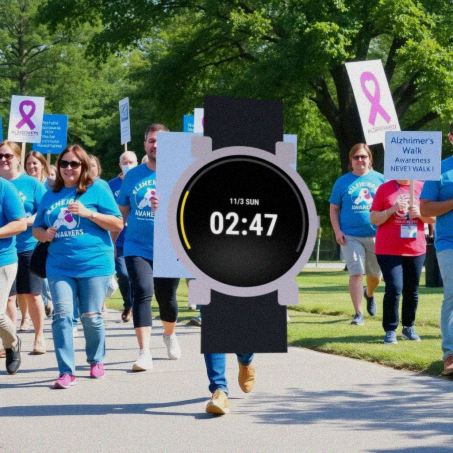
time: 2:47
